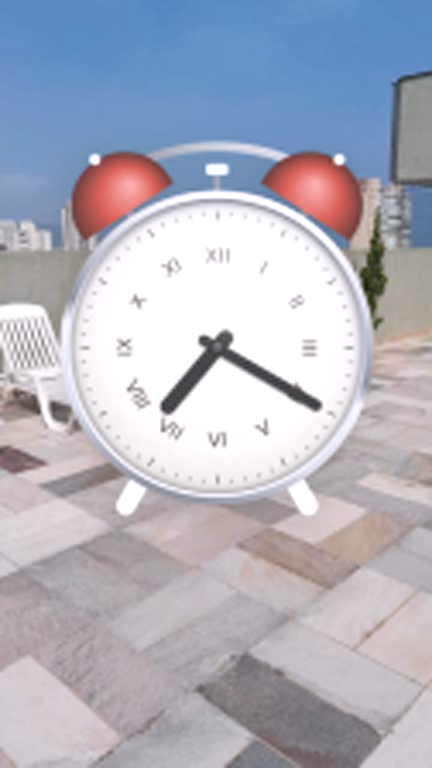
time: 7:20
